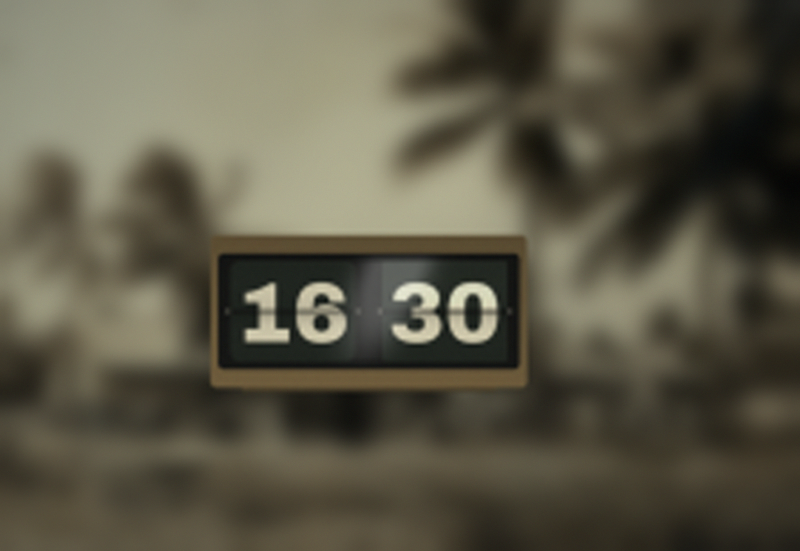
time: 16:30
